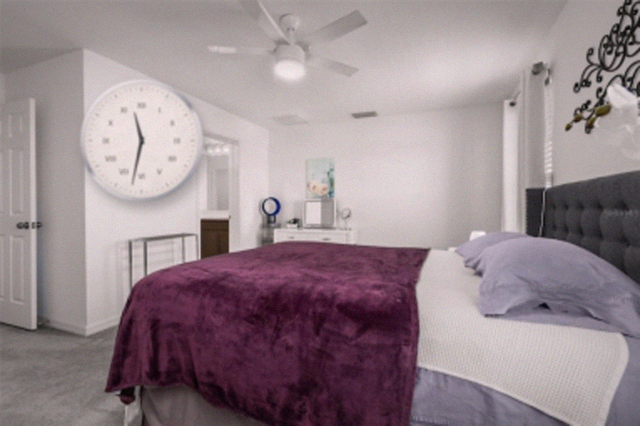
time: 11:32
